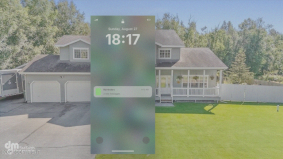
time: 18:17
